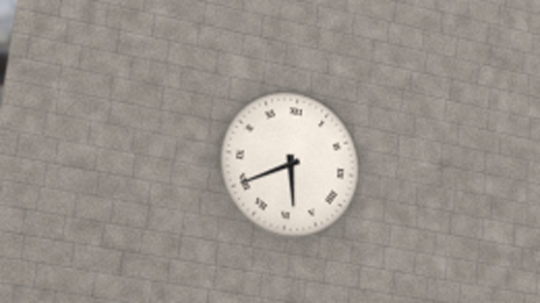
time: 5:40
